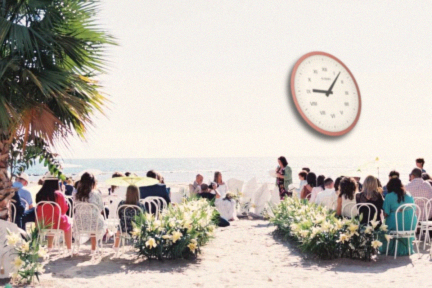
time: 9:07
